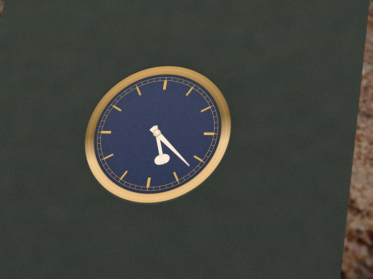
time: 5:22
